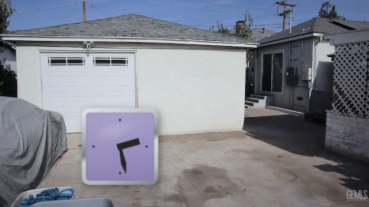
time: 2:28
